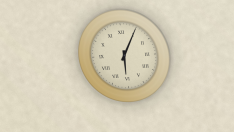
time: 6:05
